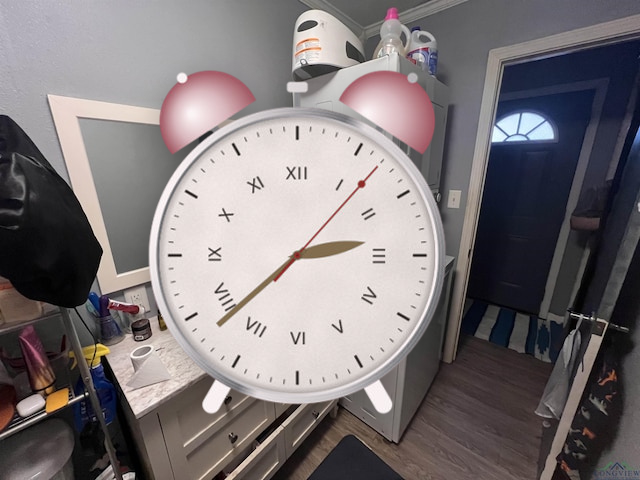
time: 2:38:07
